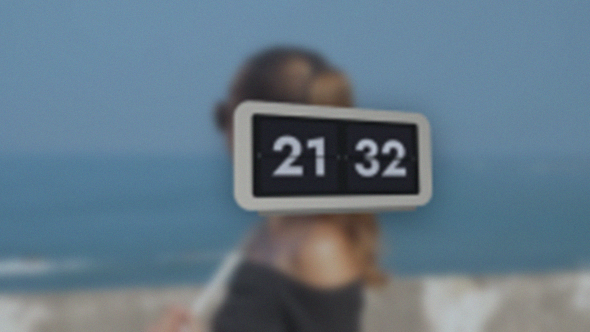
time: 21:32
